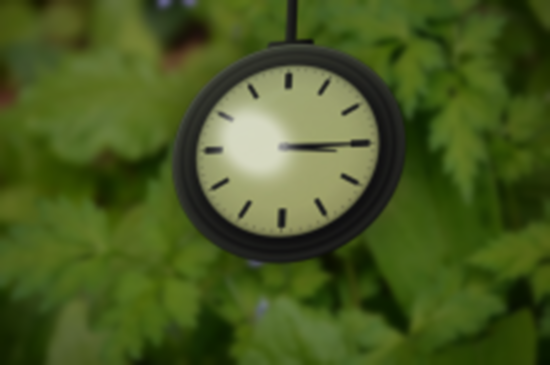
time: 3:15
